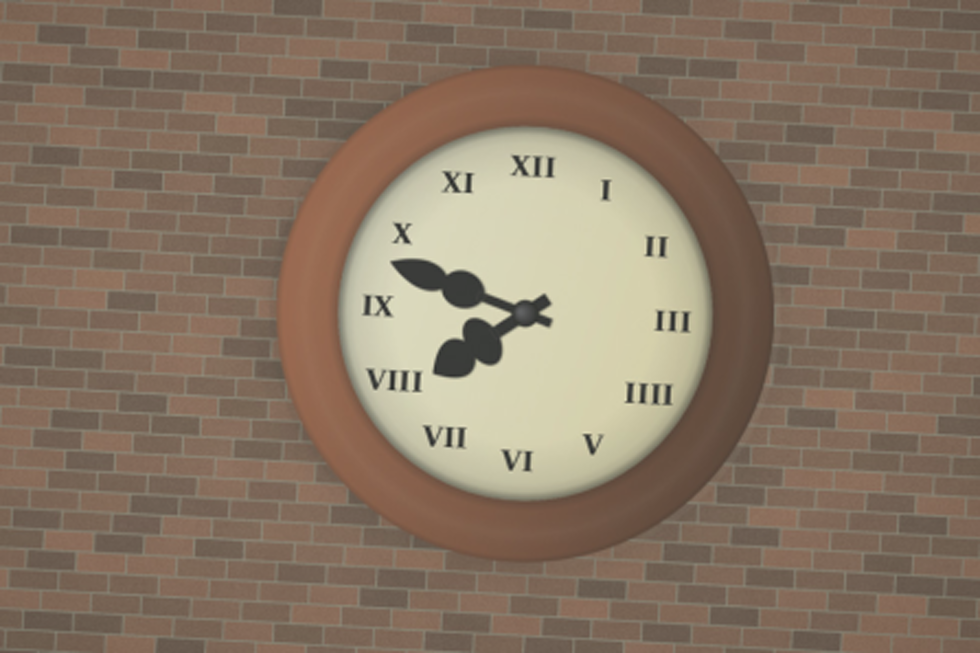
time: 7:48
